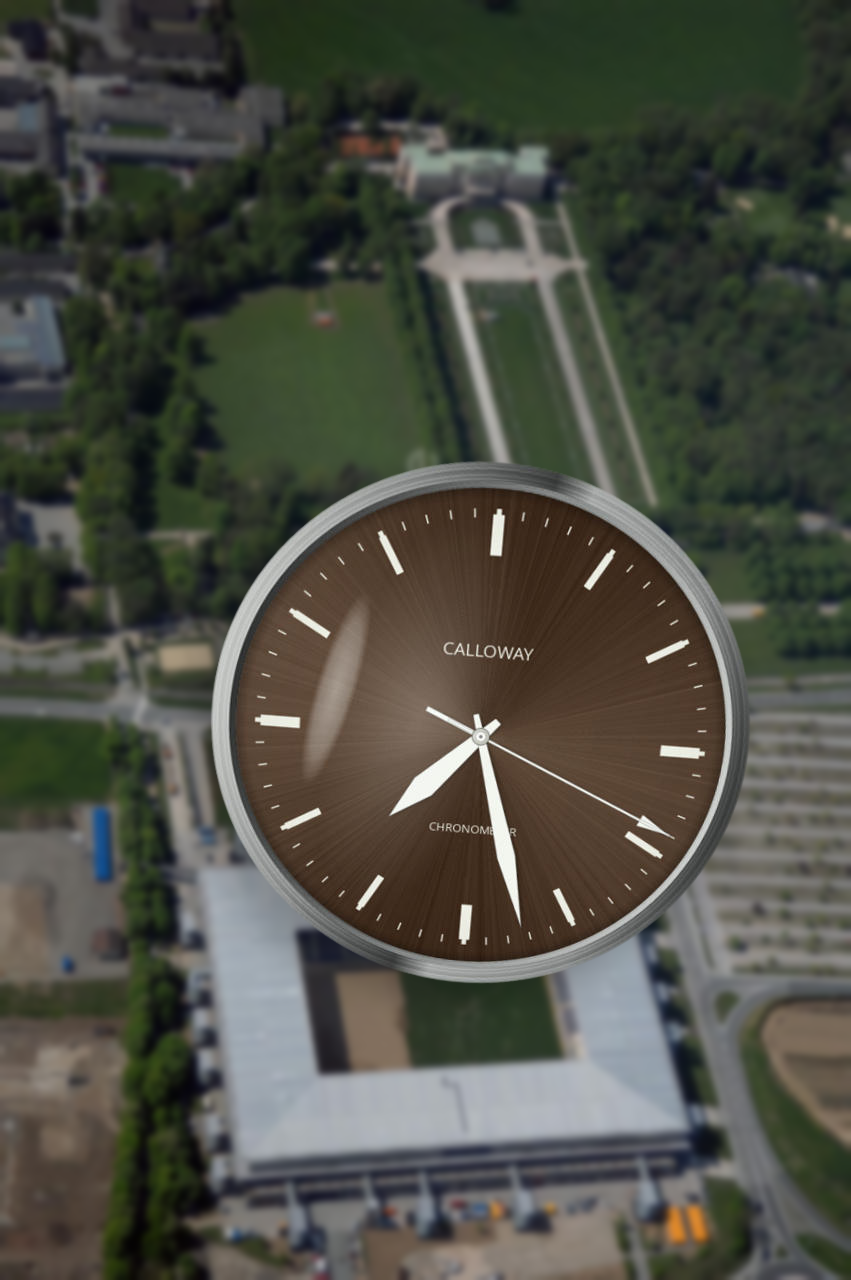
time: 7:27:19
